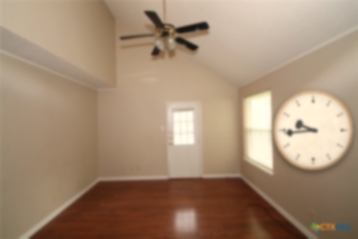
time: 9:44
